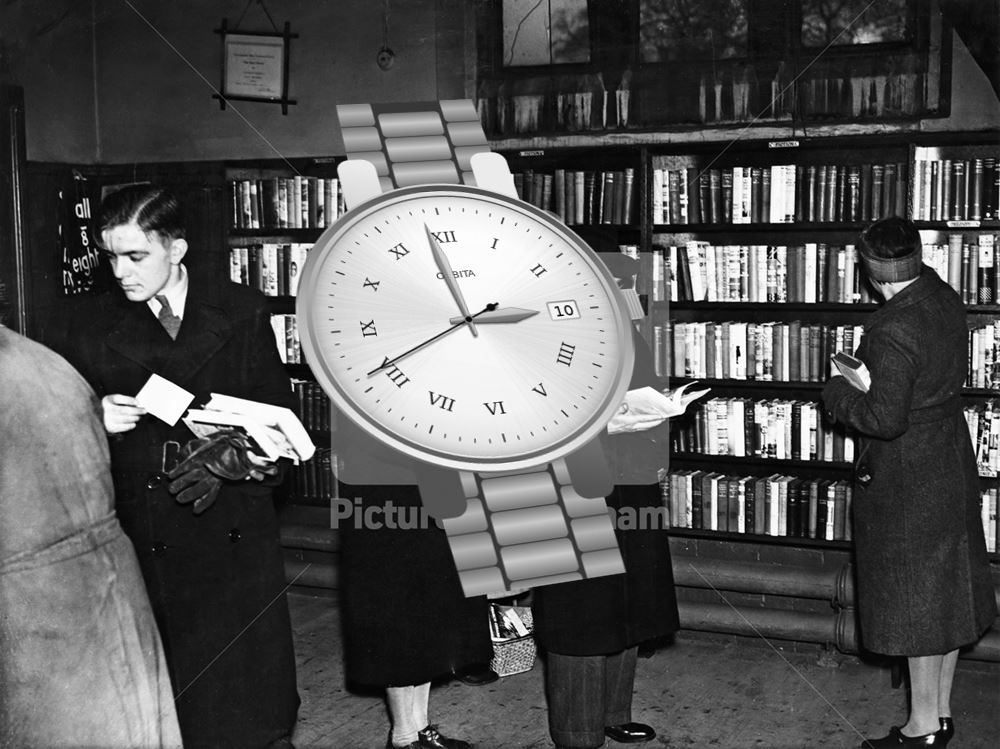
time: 2:58:41
